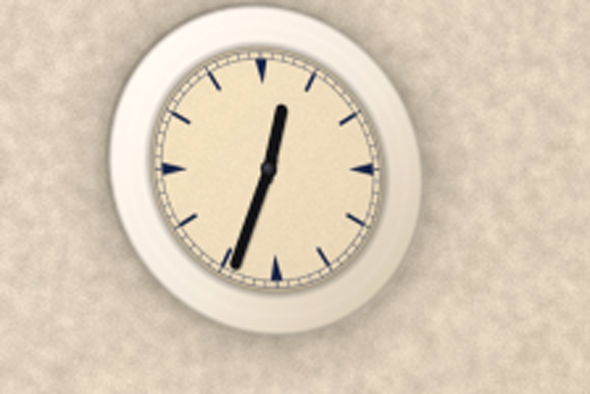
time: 12:34
